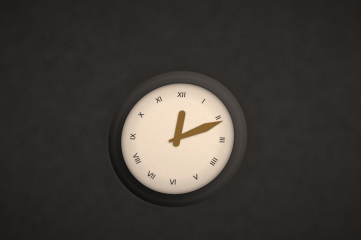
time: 12:11
